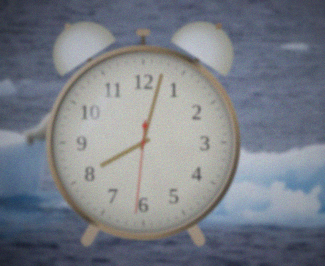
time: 8:02:31
